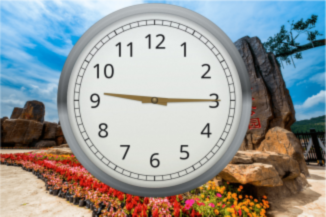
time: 9:15
